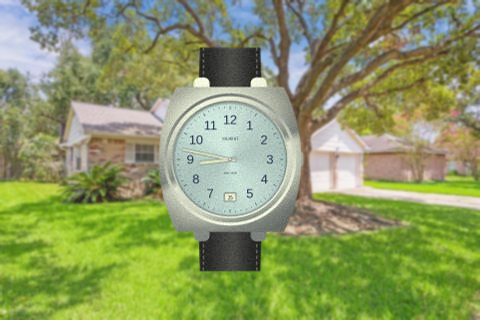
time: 8:47
